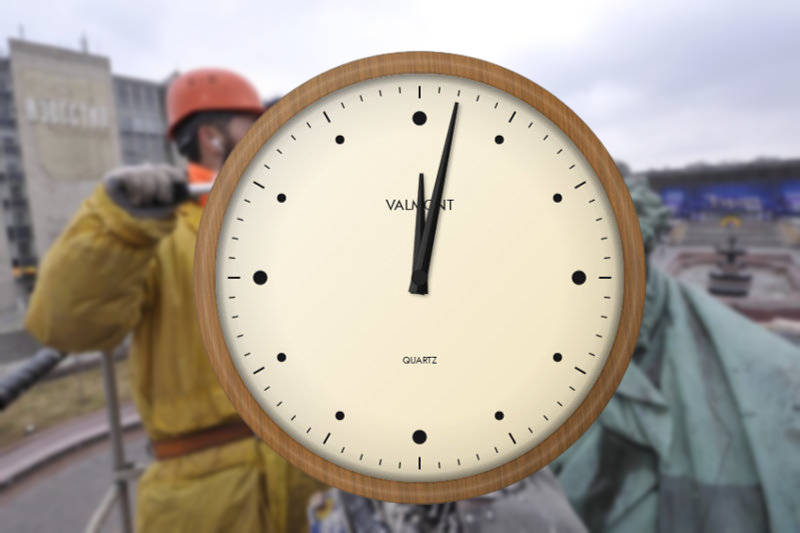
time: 12:02
